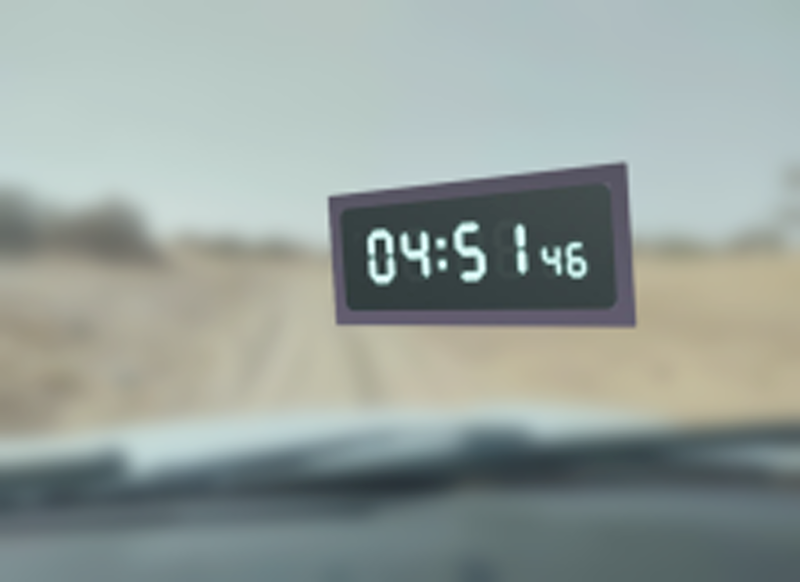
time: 4:51:46
